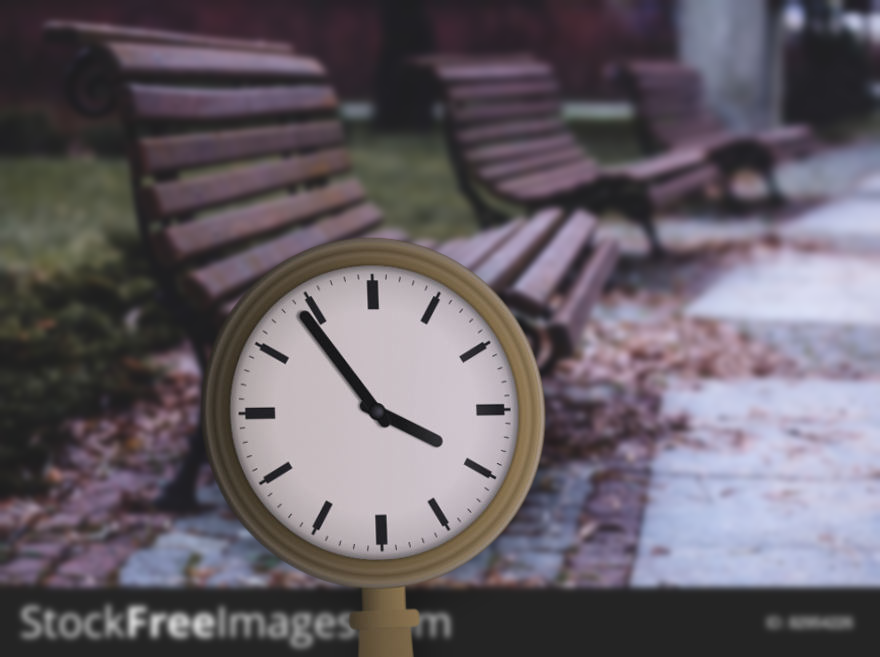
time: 3:54
